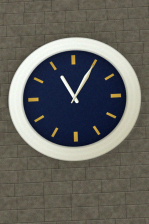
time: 11:05
